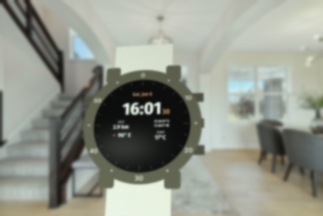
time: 16:01
